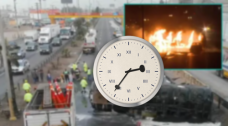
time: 2:36
